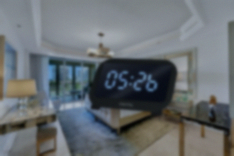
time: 5:26
